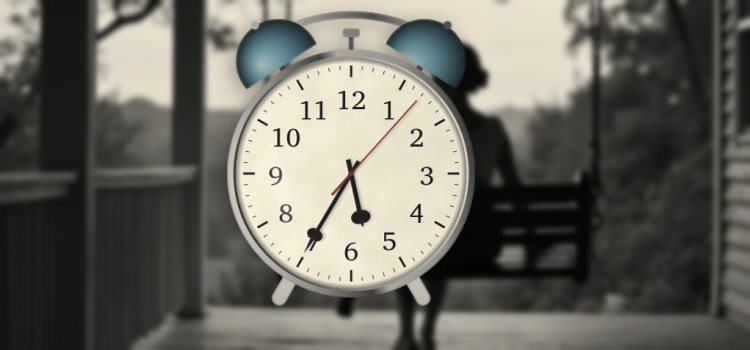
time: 5:35:07
